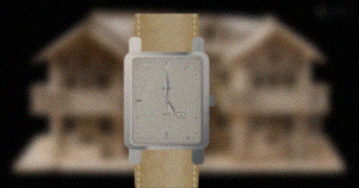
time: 5:00
